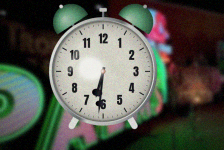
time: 6:31
